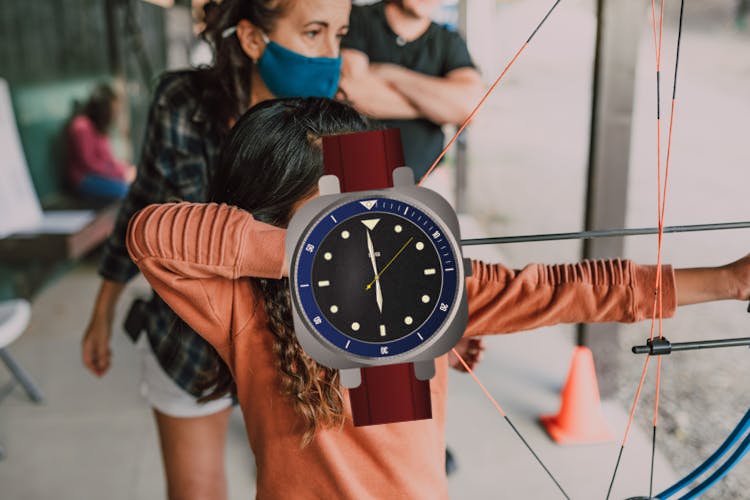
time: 5:59:08
